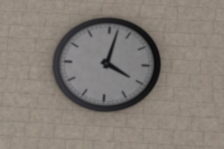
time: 4:02
